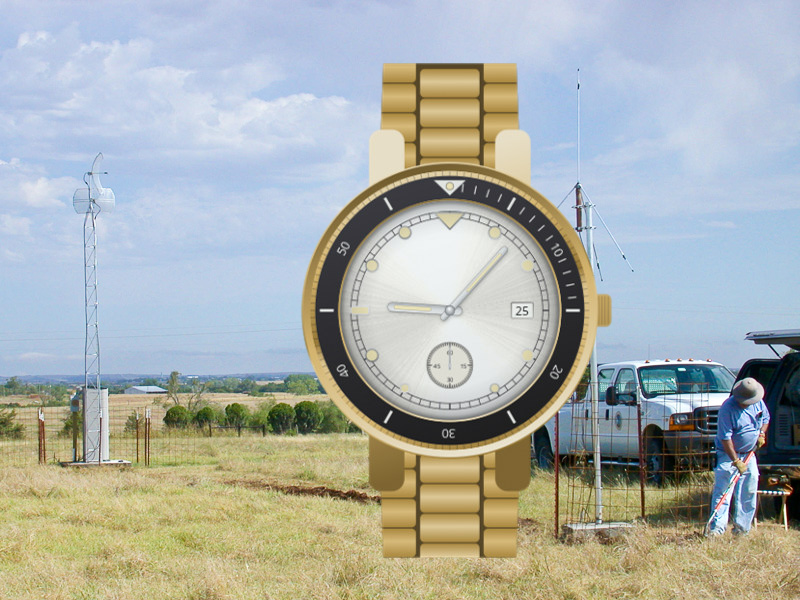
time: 9:07
